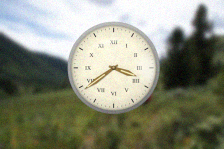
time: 3:39
